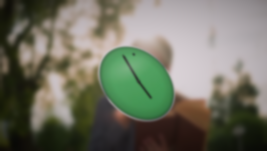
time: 4:56
